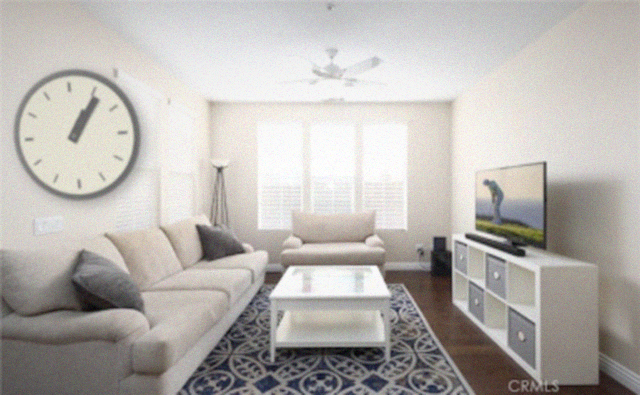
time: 1:06
